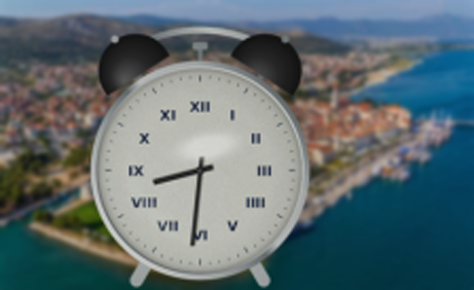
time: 8:31
